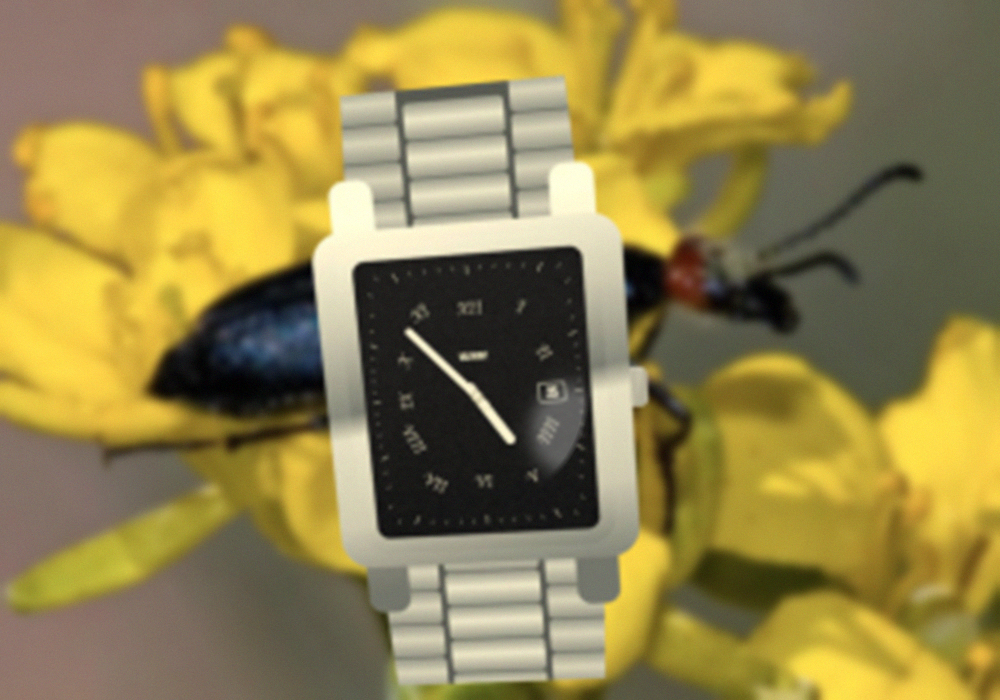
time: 4:53
